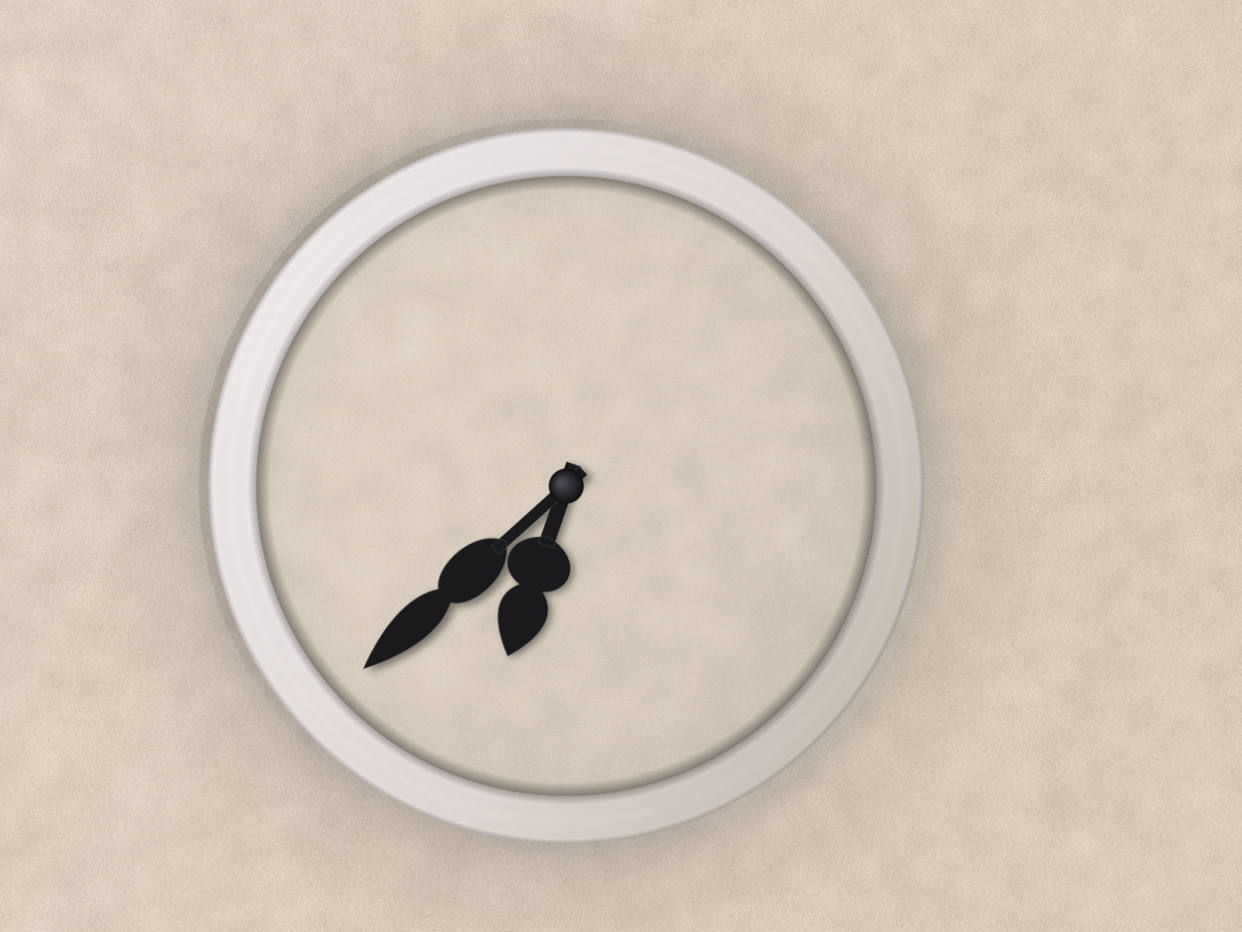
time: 6:38
